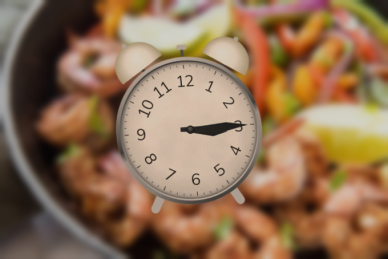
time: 3:15
